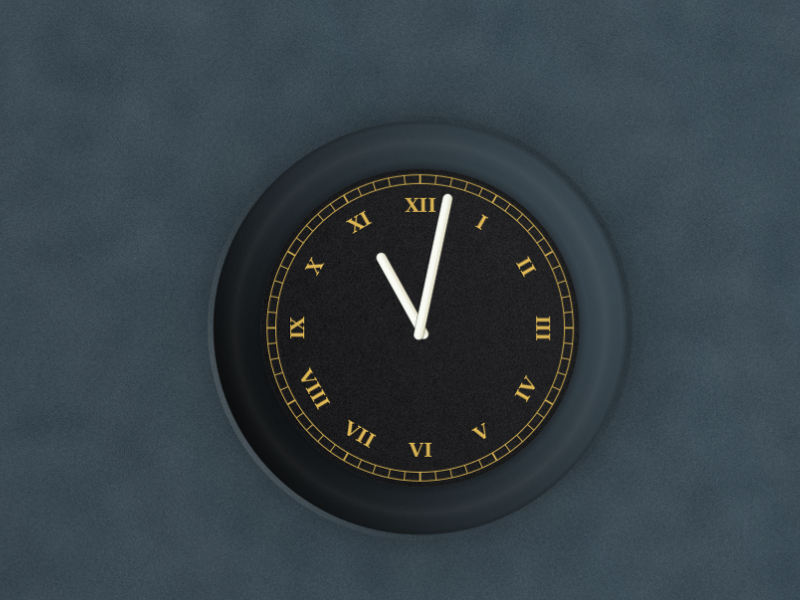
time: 11:02
